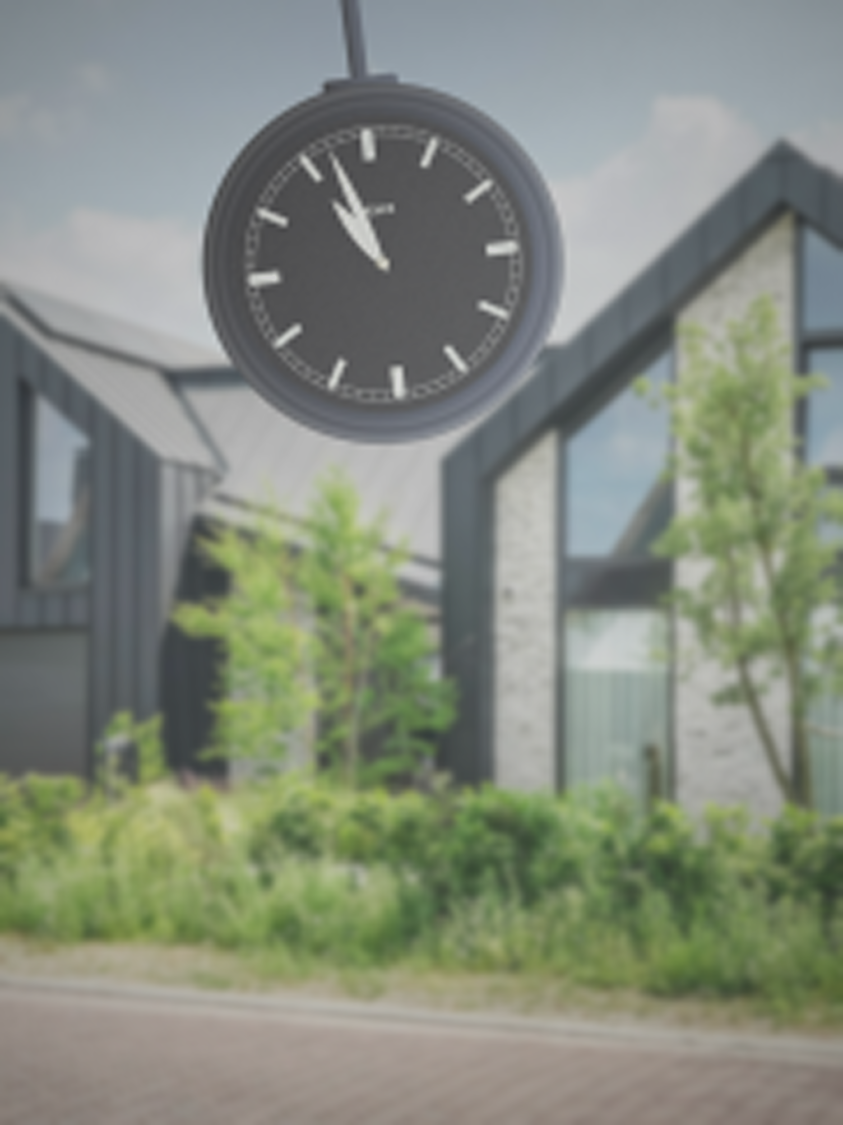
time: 10:57
